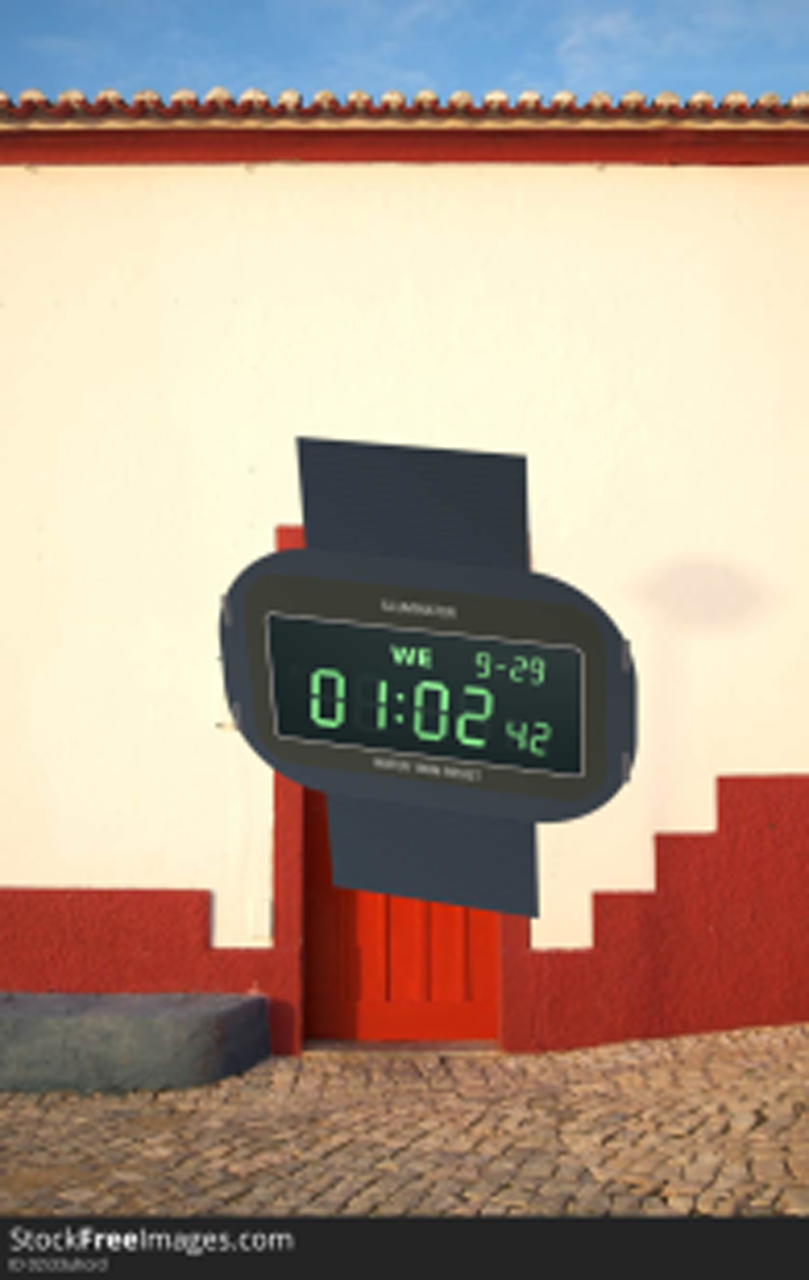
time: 1:02:42
